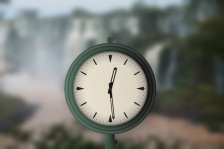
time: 12:29
